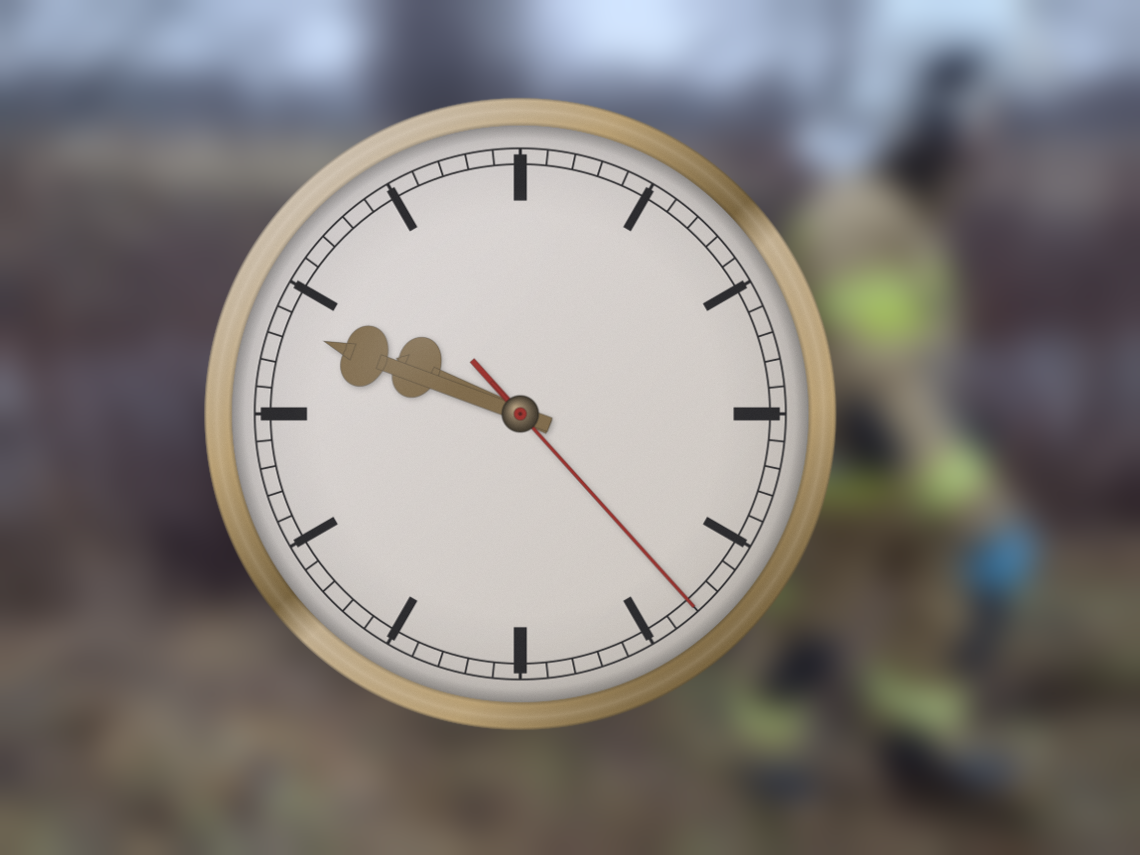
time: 9:48:23
